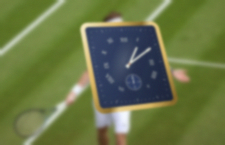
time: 1:10
